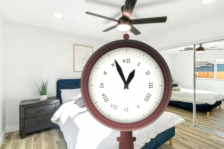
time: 12:56
